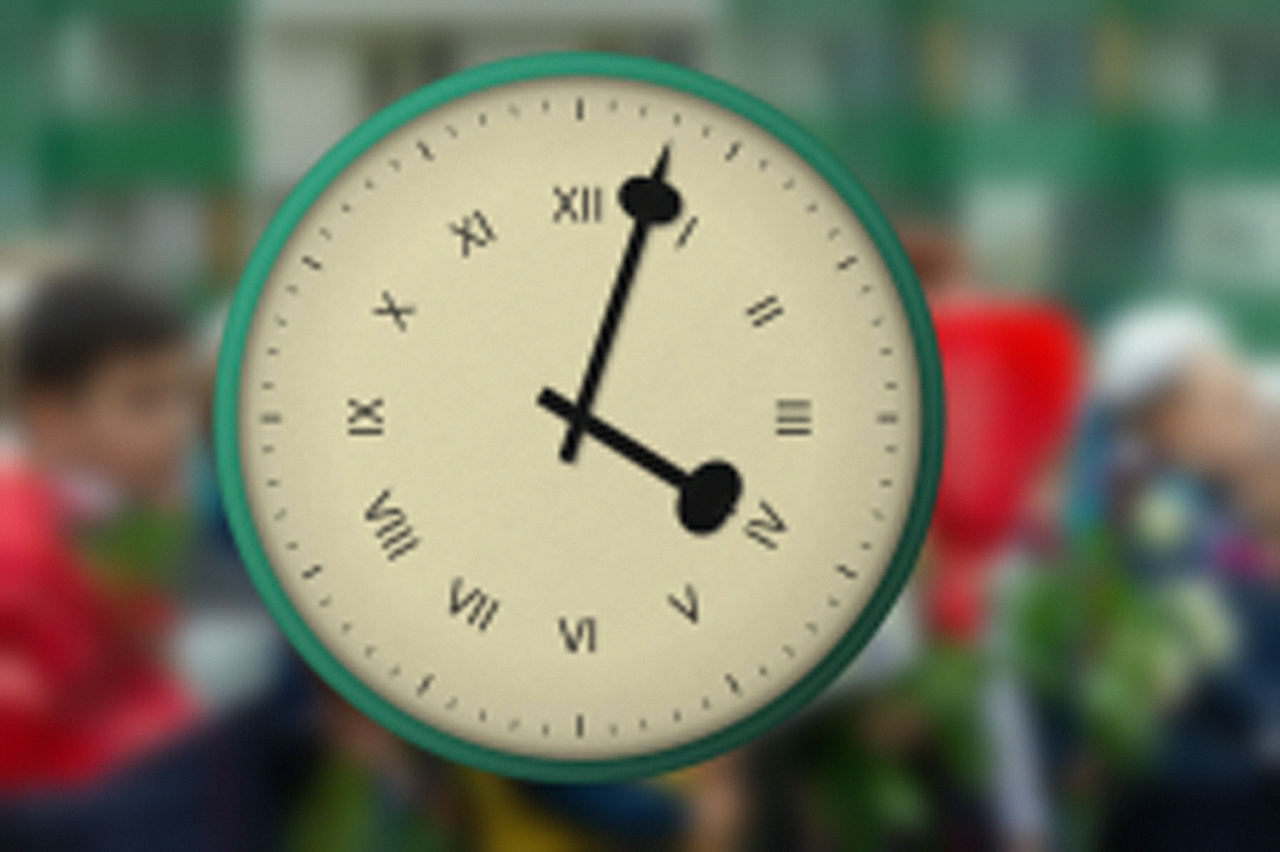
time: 4:03
